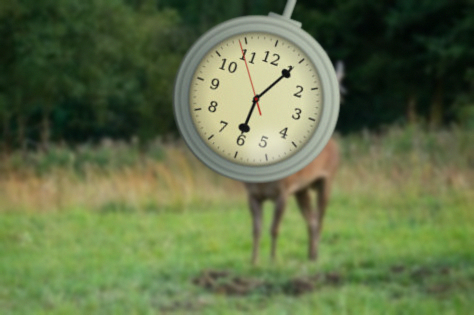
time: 6:04:54
